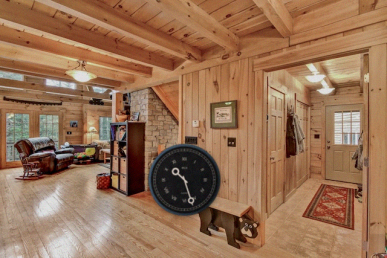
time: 10:27
